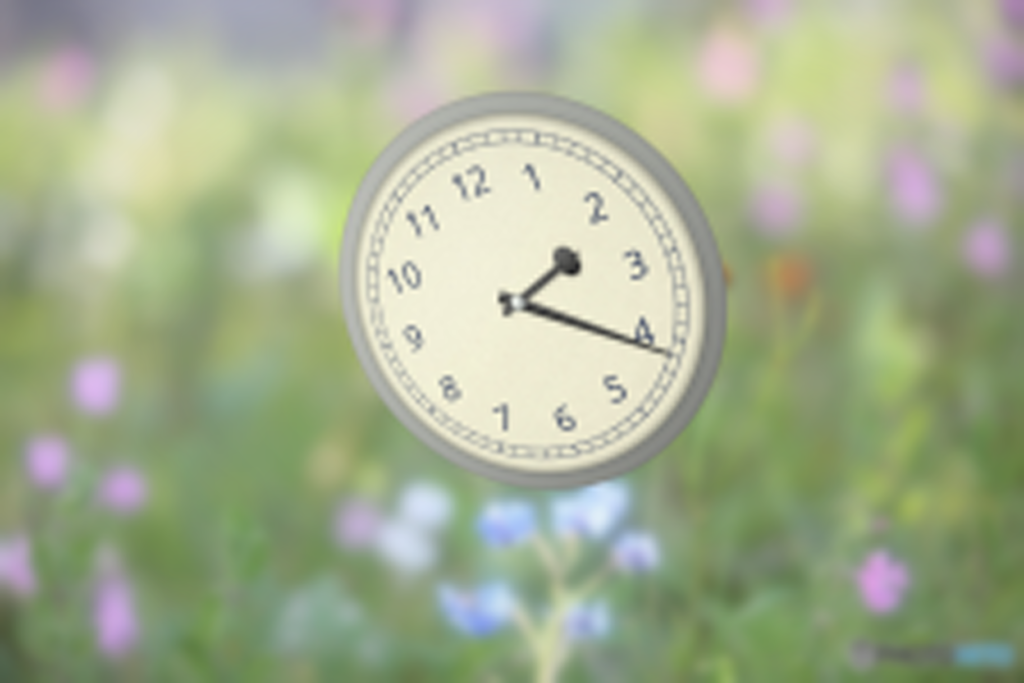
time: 2:21
